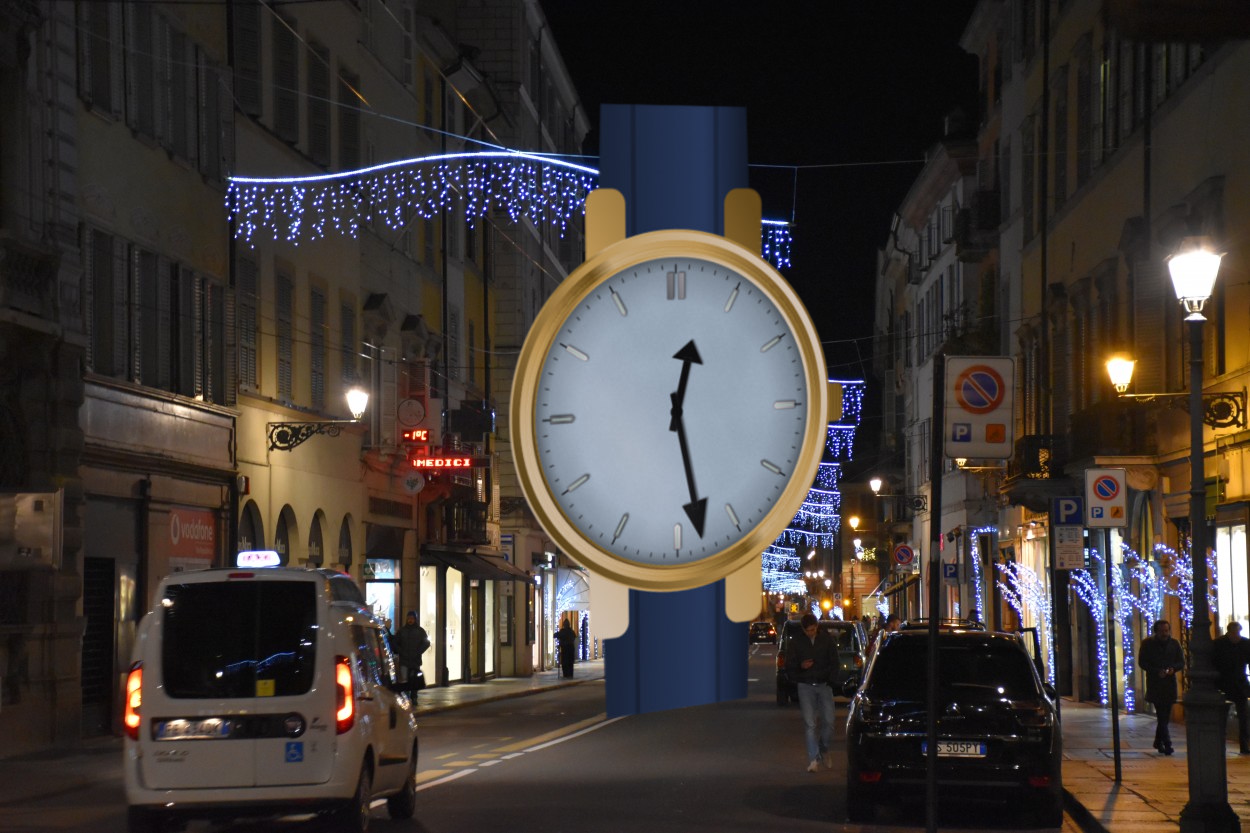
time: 12:28
